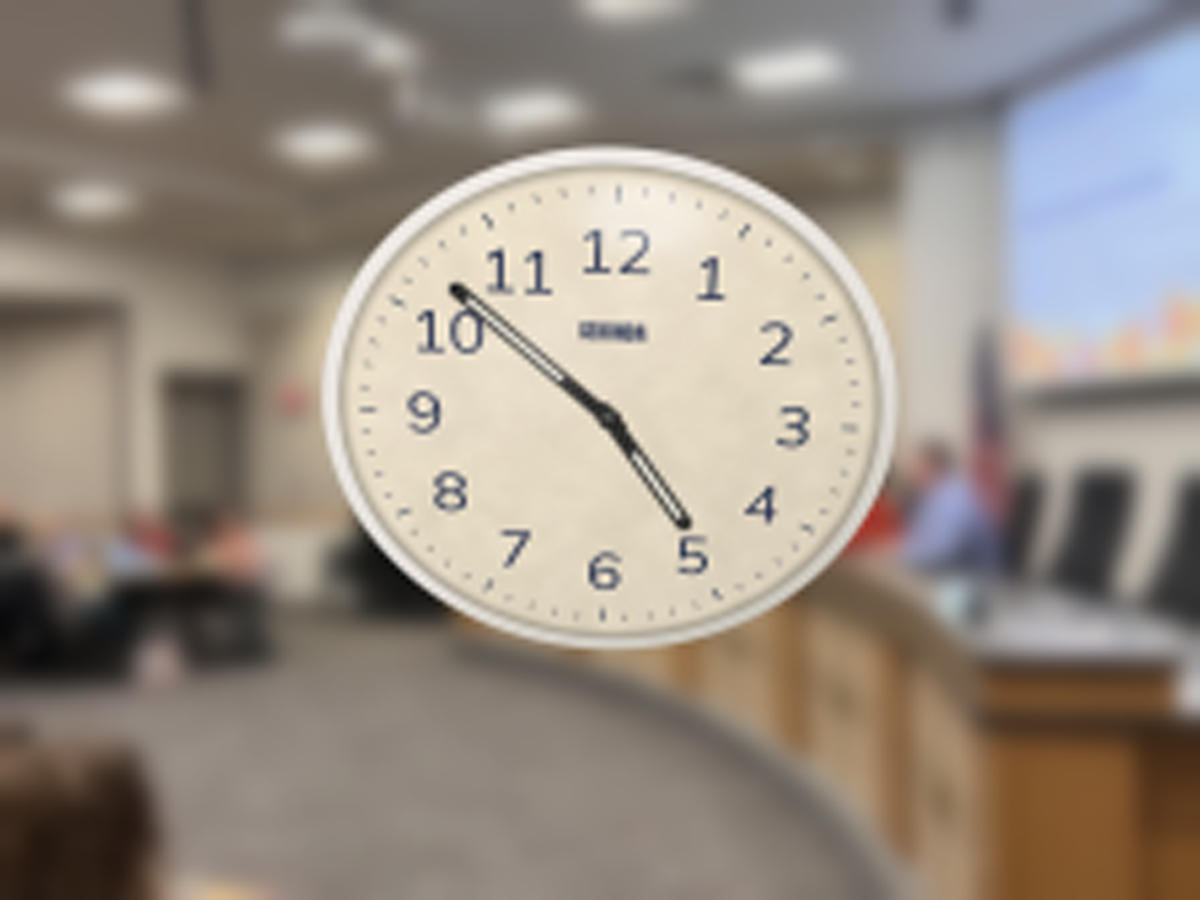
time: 4:52
